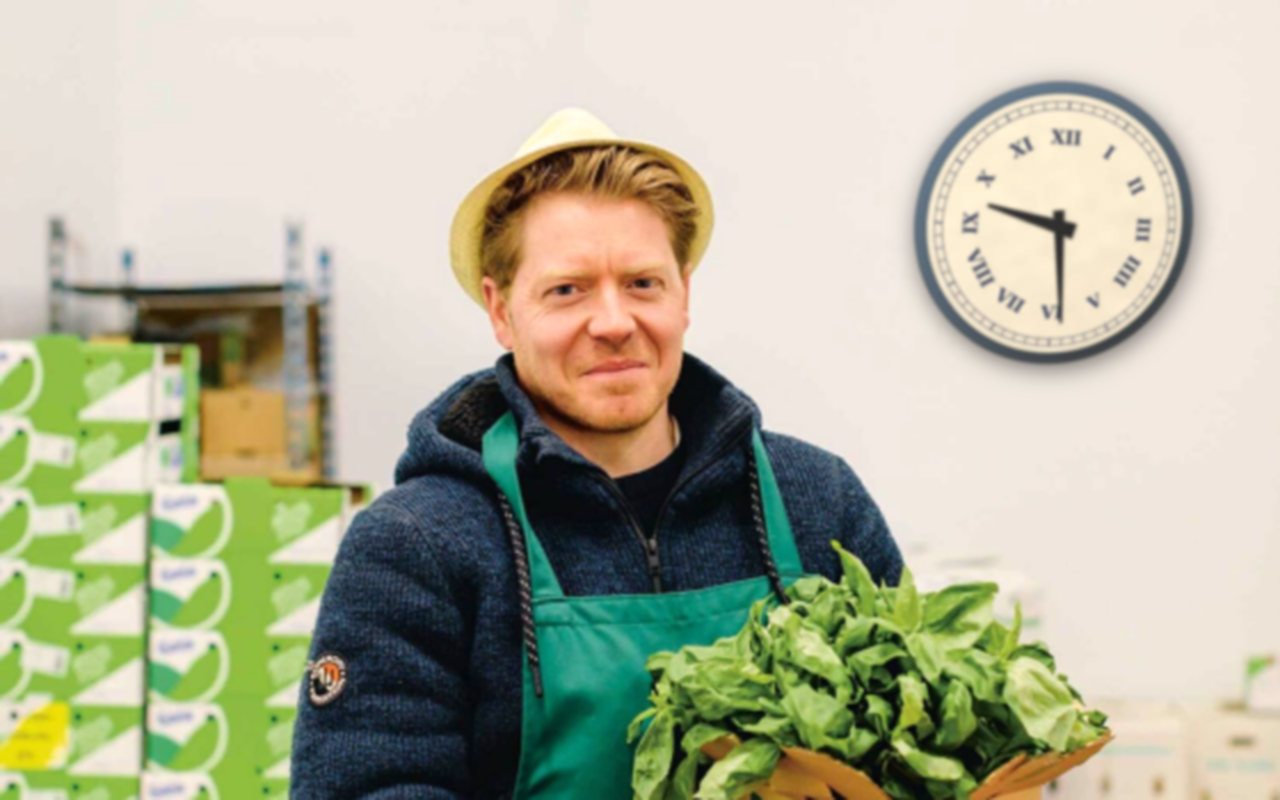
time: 9:29
